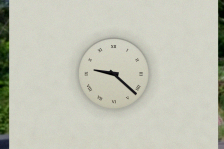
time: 9:22
